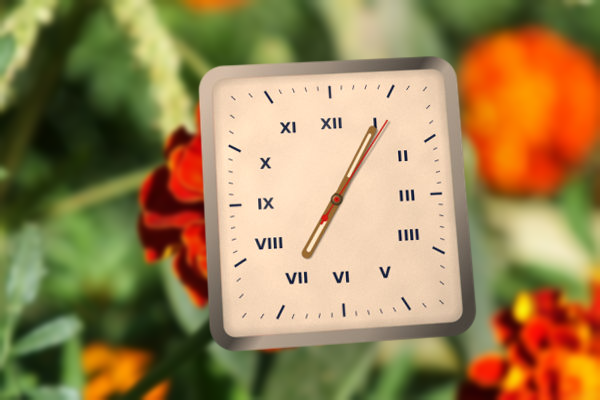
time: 7:05:06
